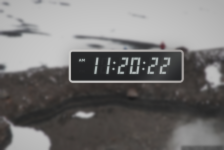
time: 11:20:22
